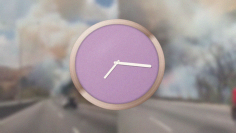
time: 7:16
